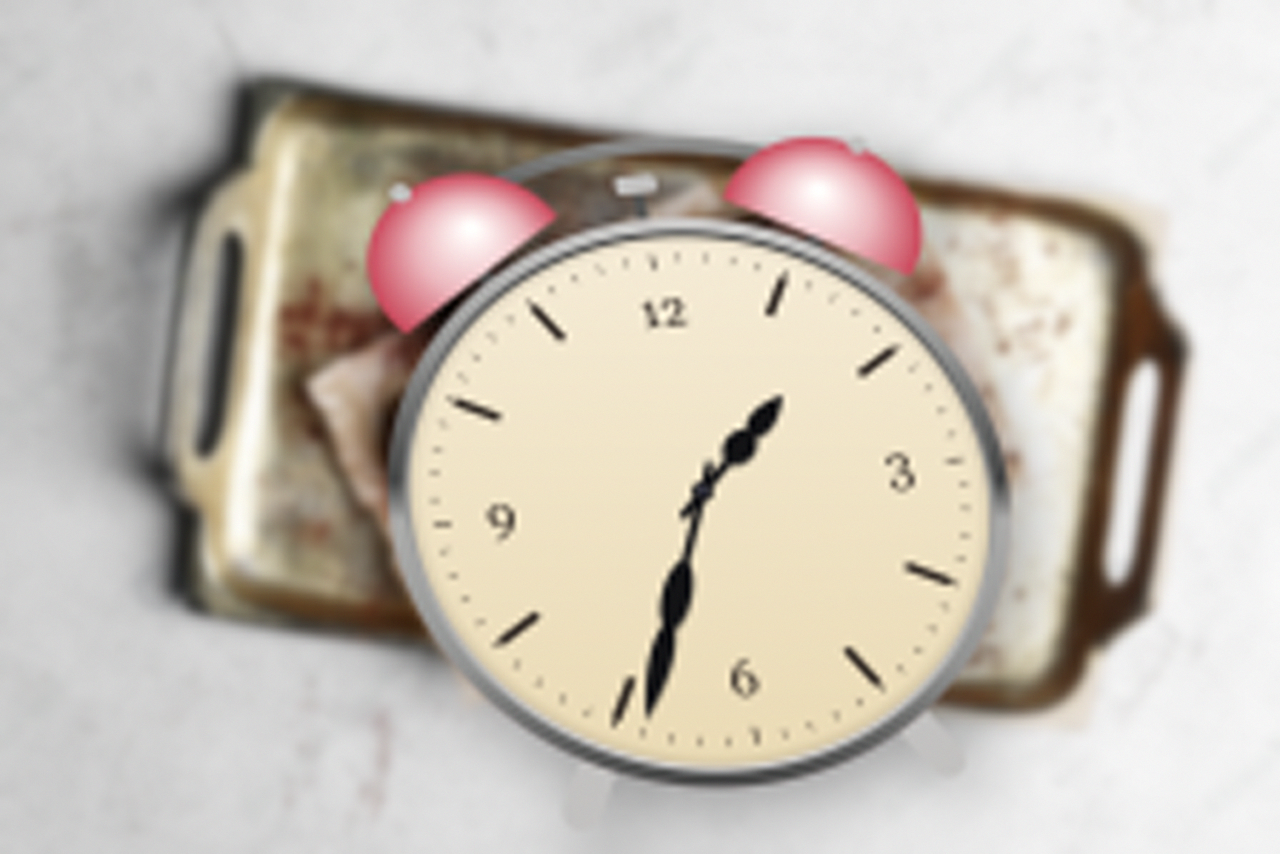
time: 1:34
